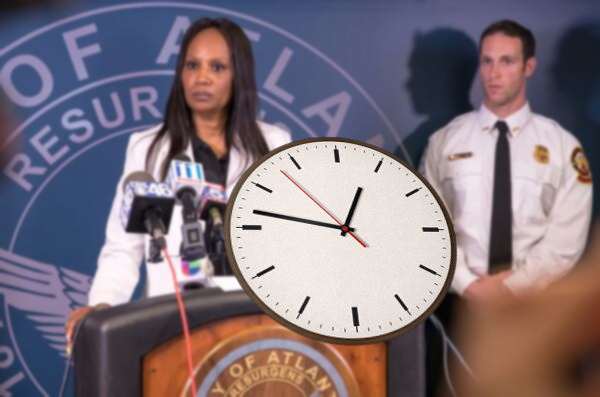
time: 12:46:53
